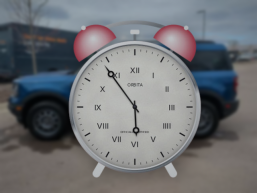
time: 5:54
